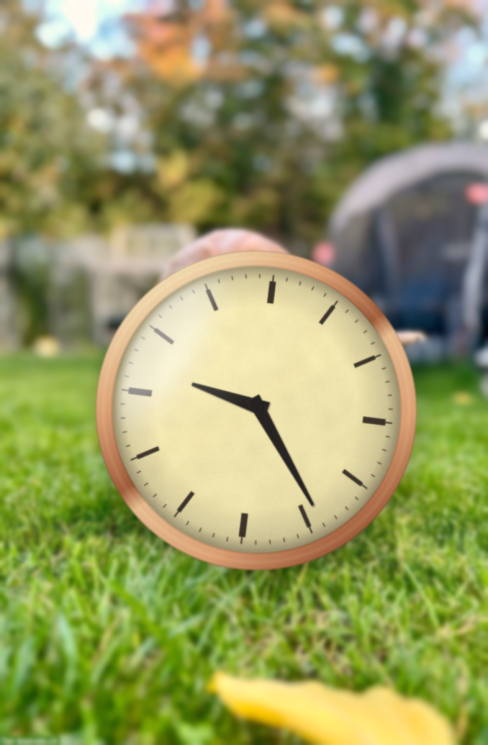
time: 9:24
